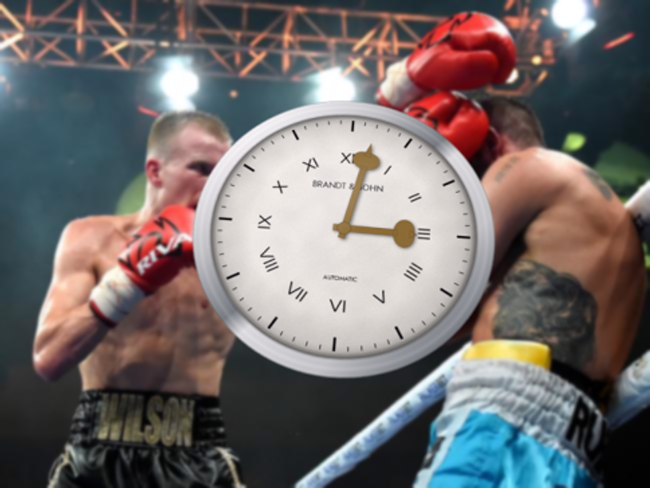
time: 3:02
